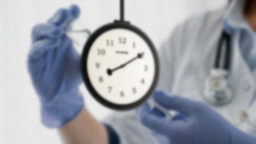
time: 8:10
